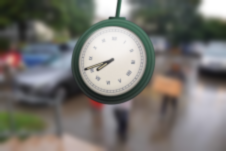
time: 7:41
